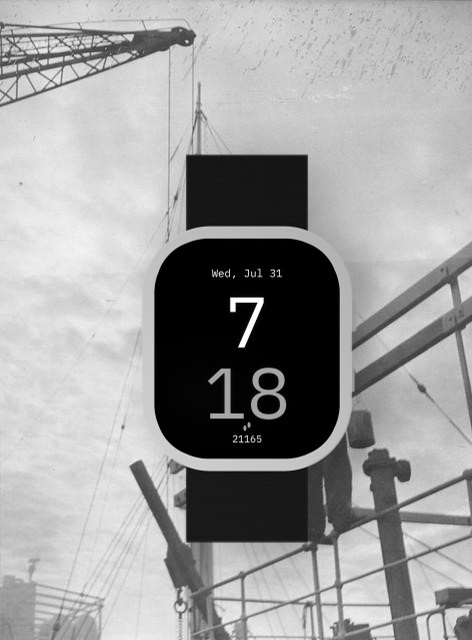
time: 7:18
